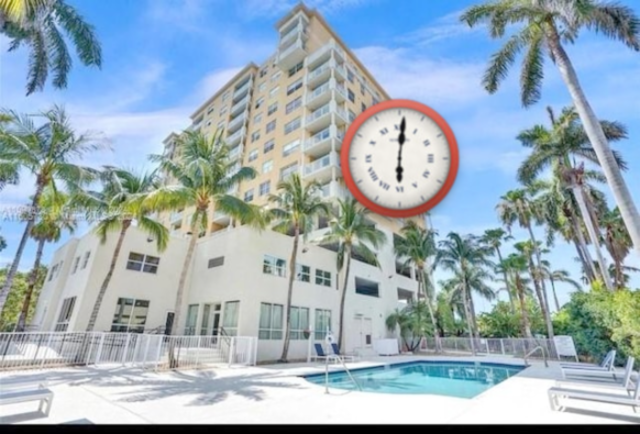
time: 6:01
